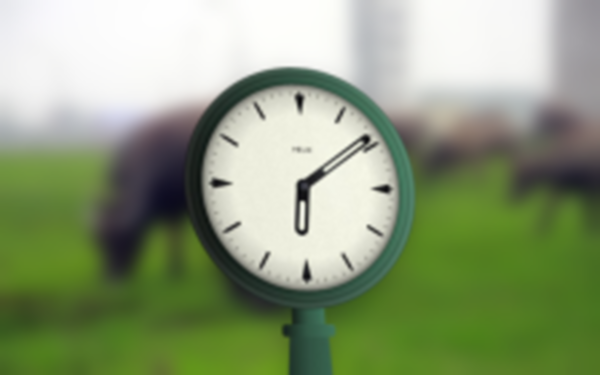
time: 6:09
